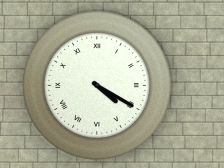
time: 4:20
